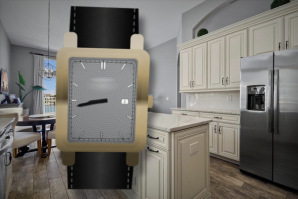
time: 8:43
